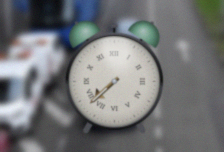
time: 7:38
